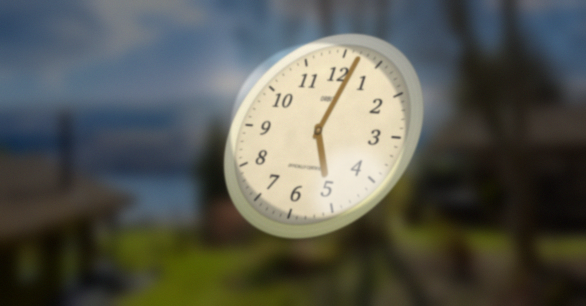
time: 5:02
